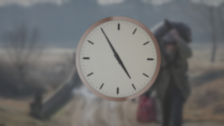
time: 4:55
